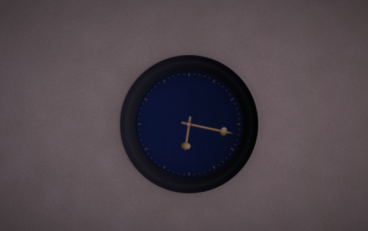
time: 6:17
